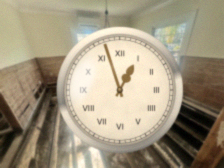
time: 12:57
